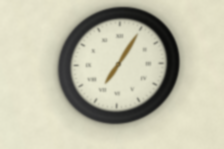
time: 7:05
